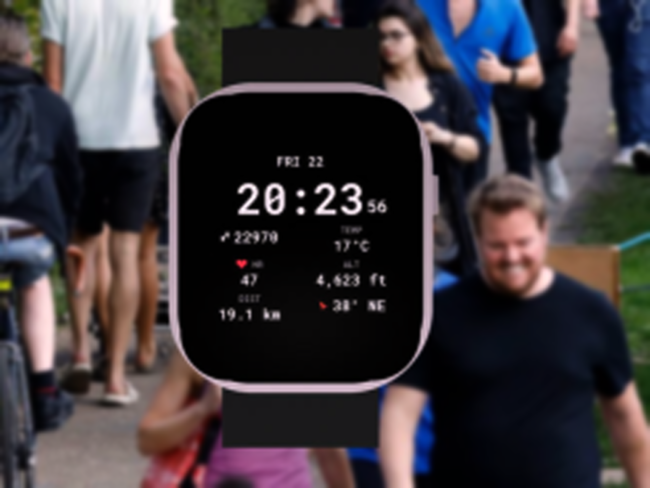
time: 20:23
